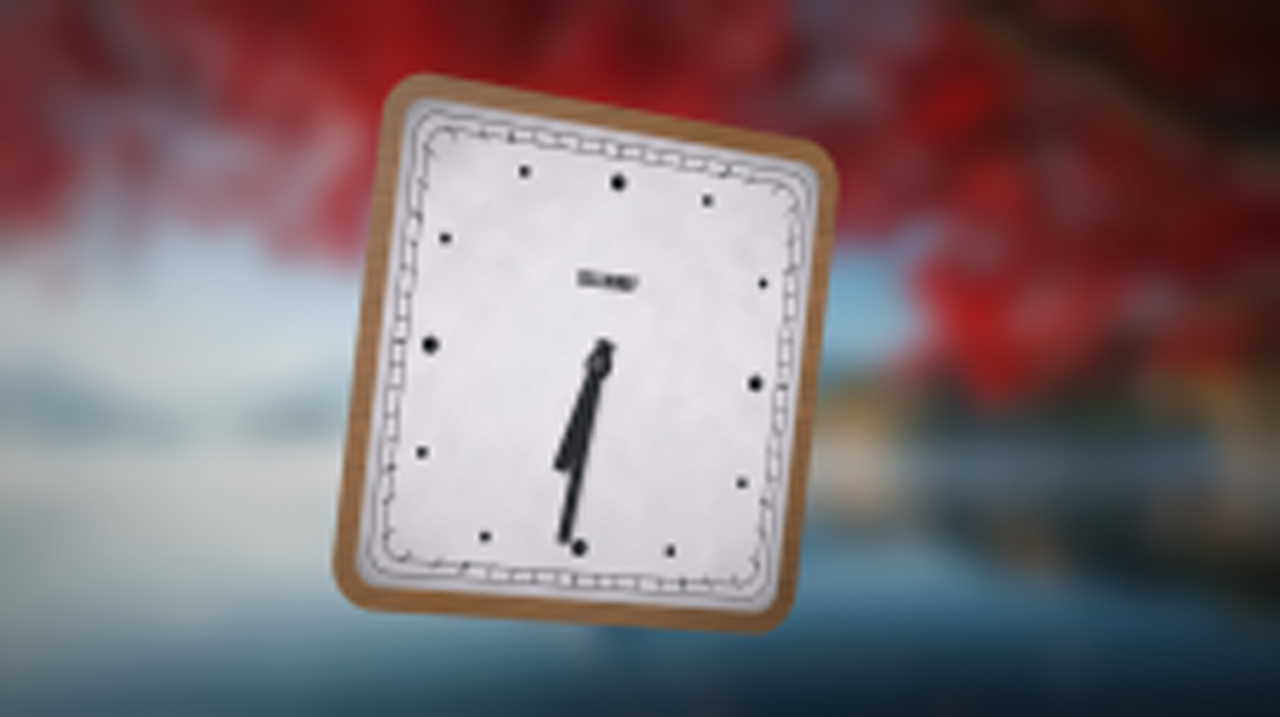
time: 6:31
